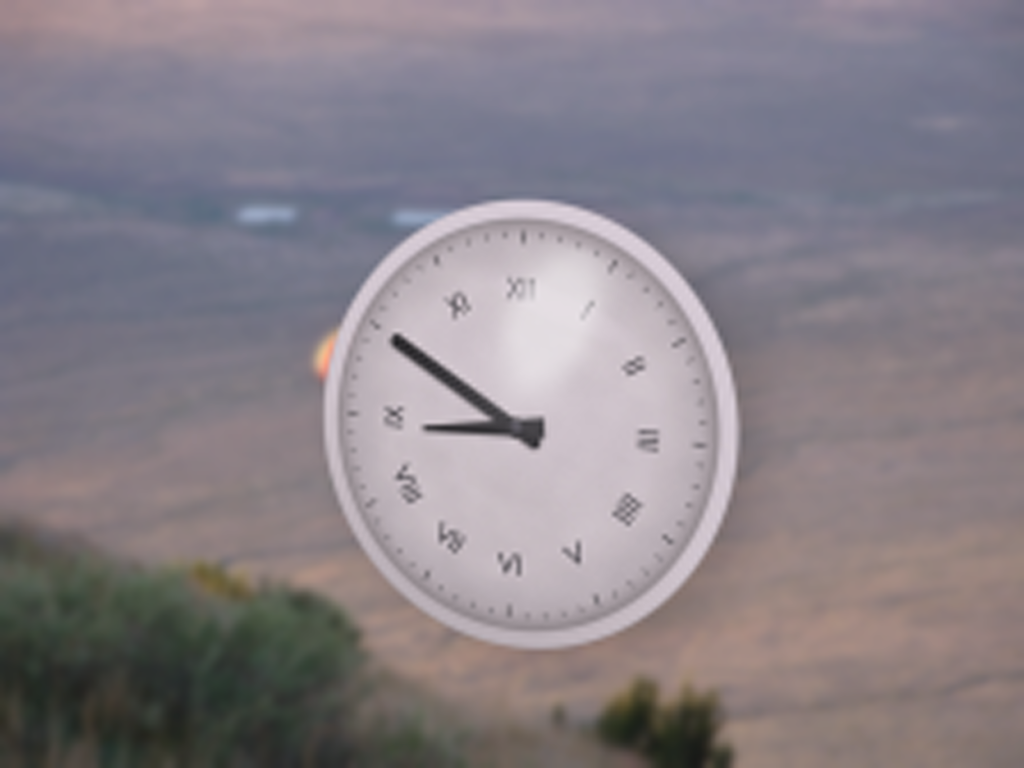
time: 8:50
